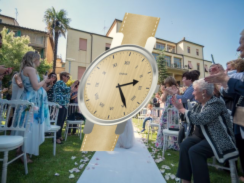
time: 2:24
